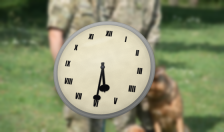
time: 5:30
